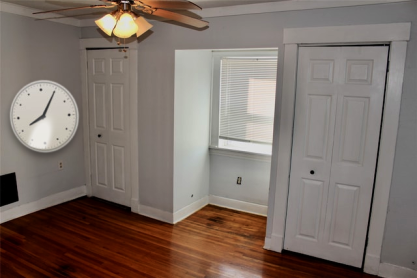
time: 8:05
